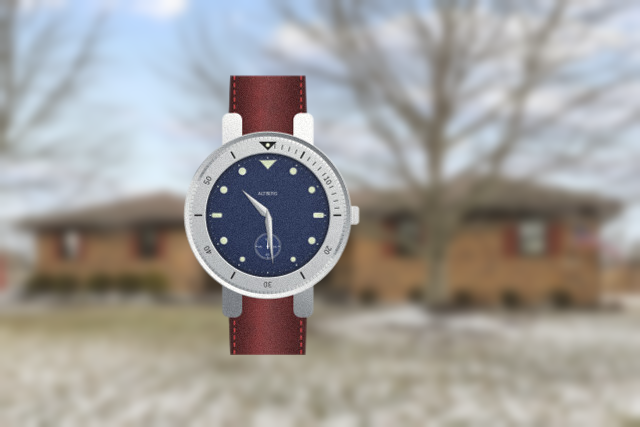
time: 10:29
